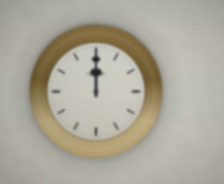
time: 12:00
